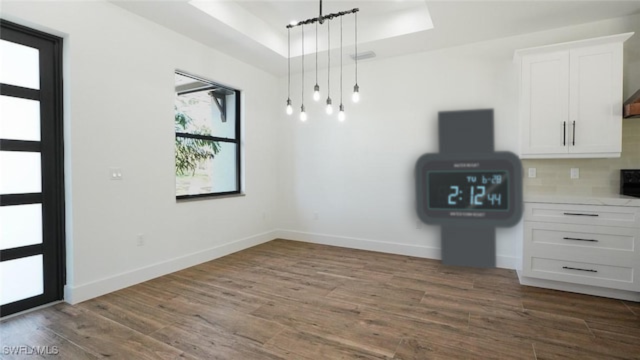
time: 2:12
